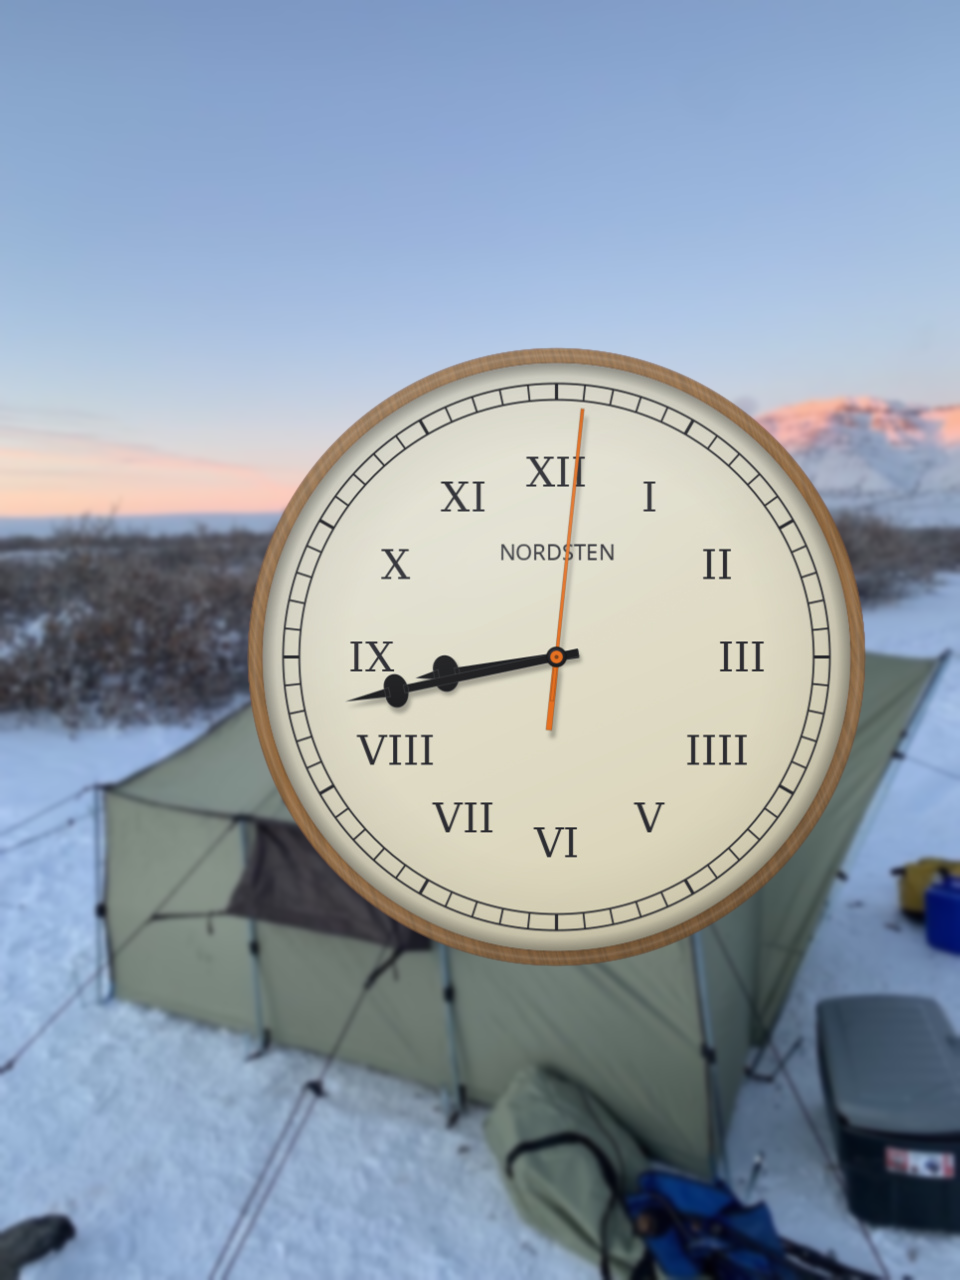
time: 8:43:01
